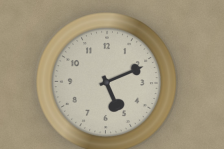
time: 5:11
